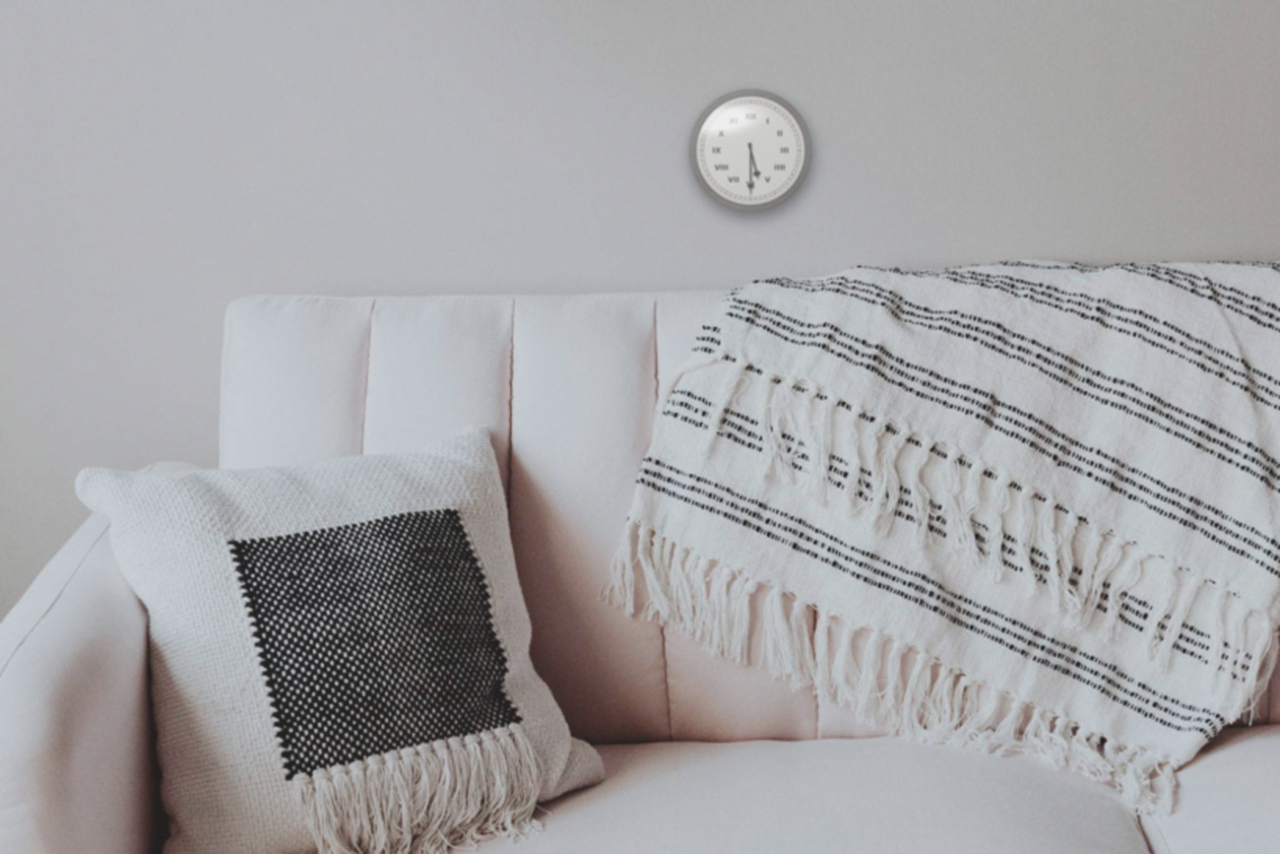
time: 5:30
